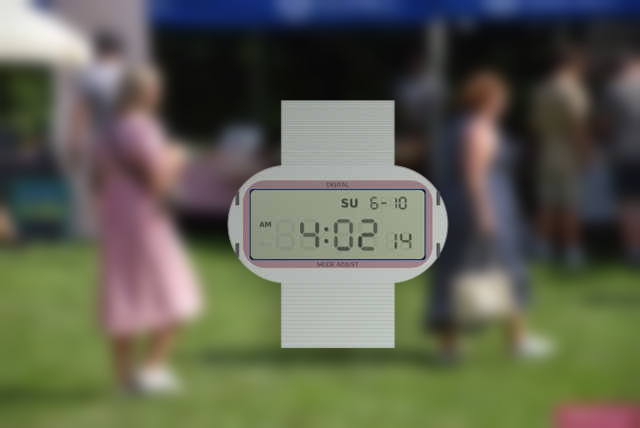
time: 4:02:14
